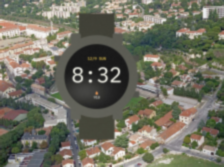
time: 8:32
